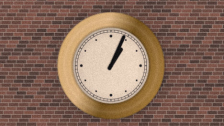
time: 1:04
